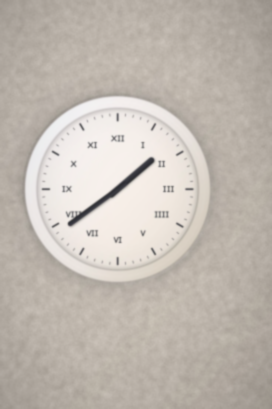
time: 1:39
